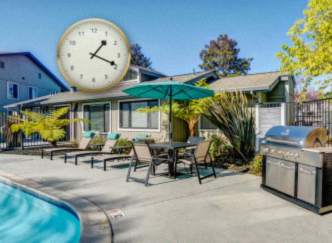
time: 1:19
